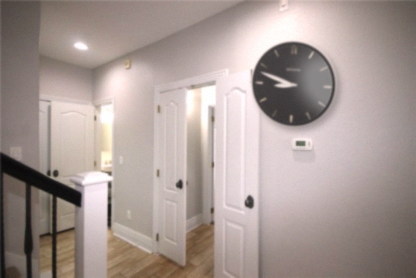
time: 8:48
